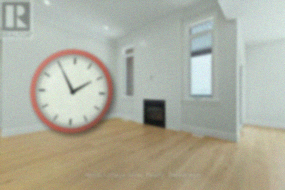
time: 1:55
